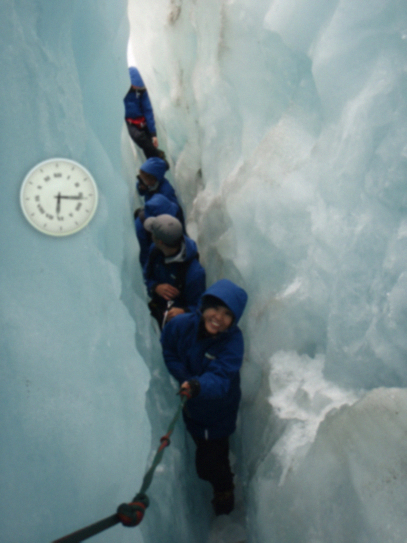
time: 6:16
